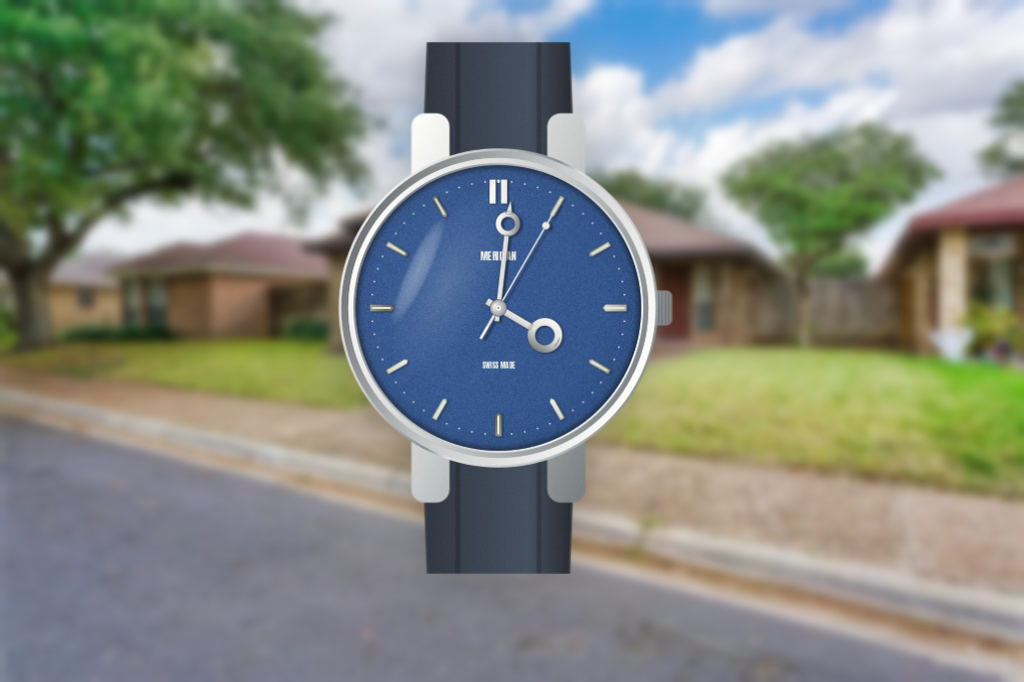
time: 4:01:05
